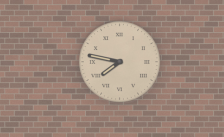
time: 7:47
